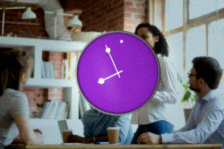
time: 7:55
